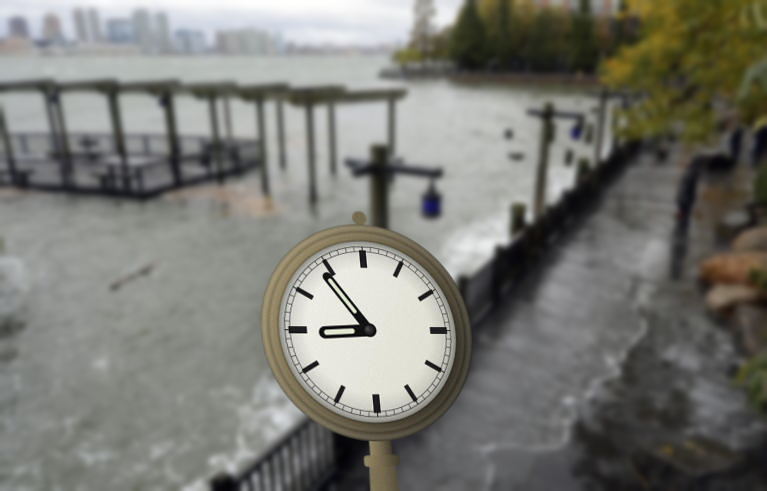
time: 8:54
